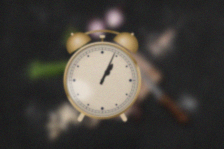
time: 1:04
